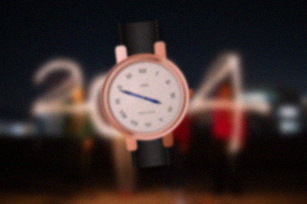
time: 3:49
